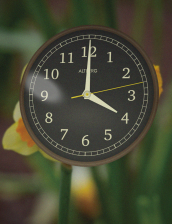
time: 4:00:13
